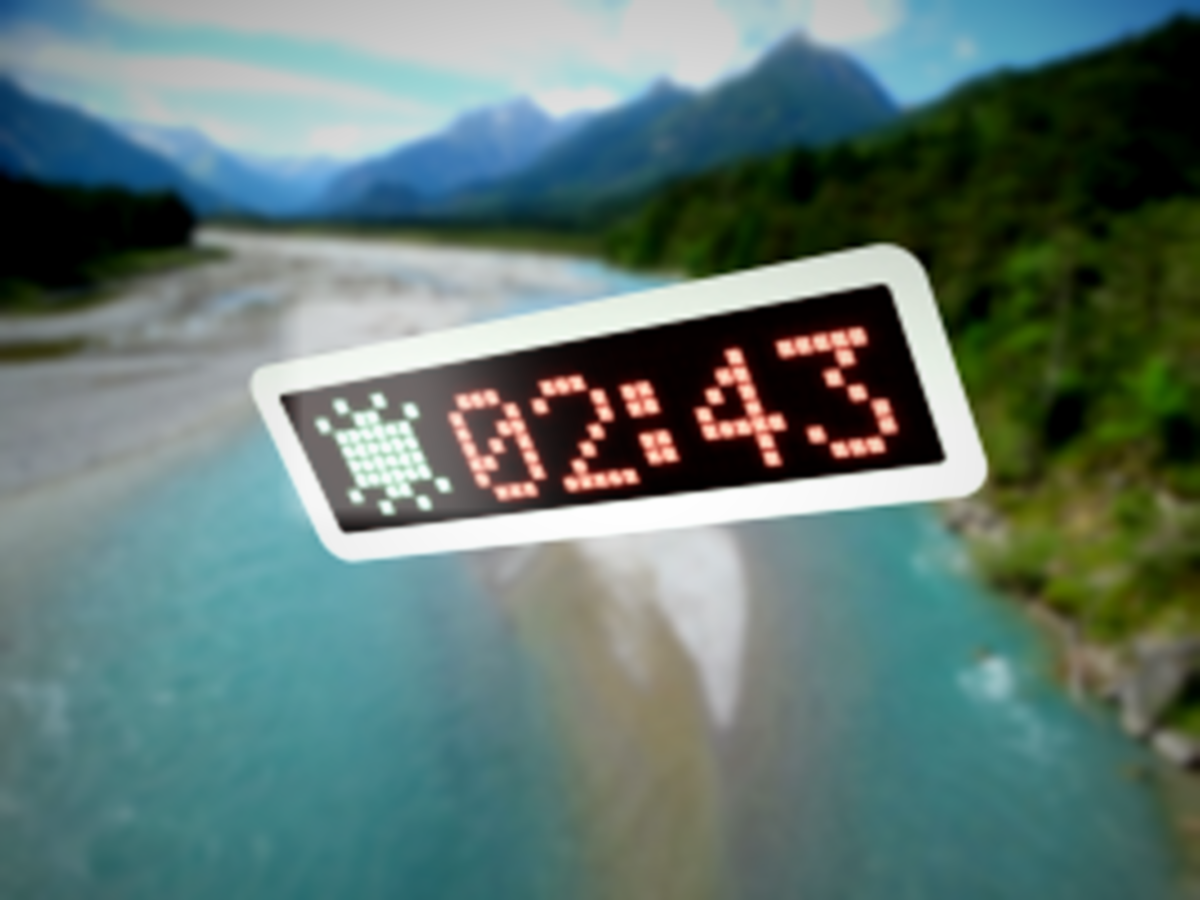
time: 2:43
